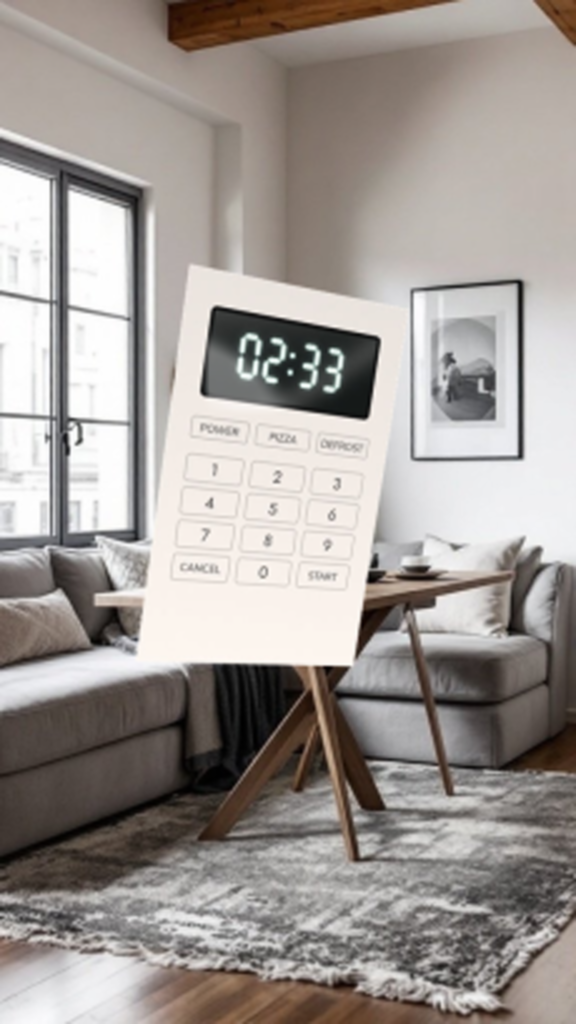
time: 2:33
